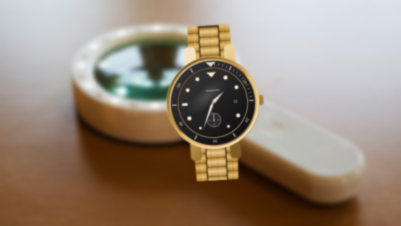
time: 1:34
